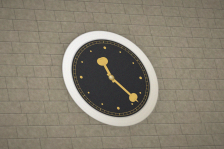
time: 11:23
